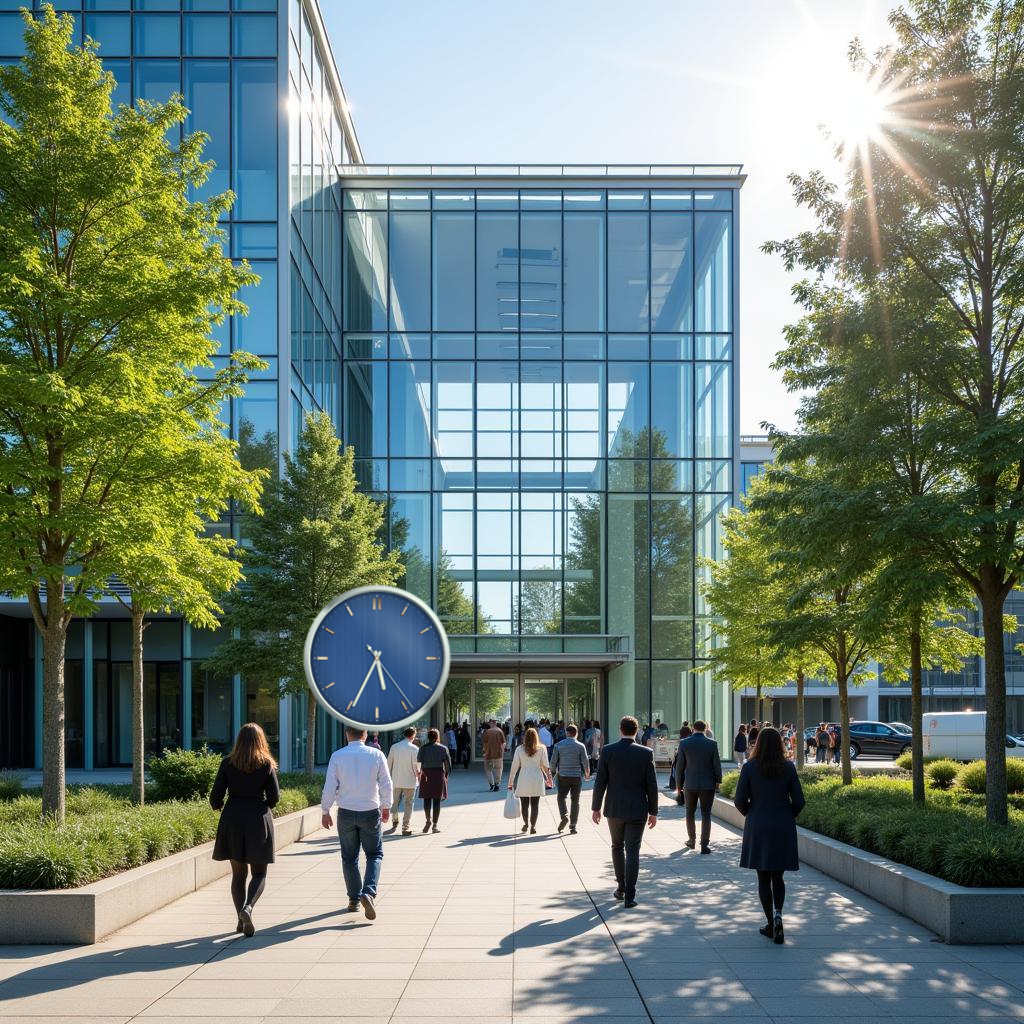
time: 5:34:24
